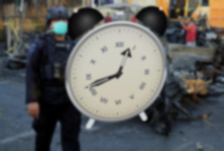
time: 12:42
